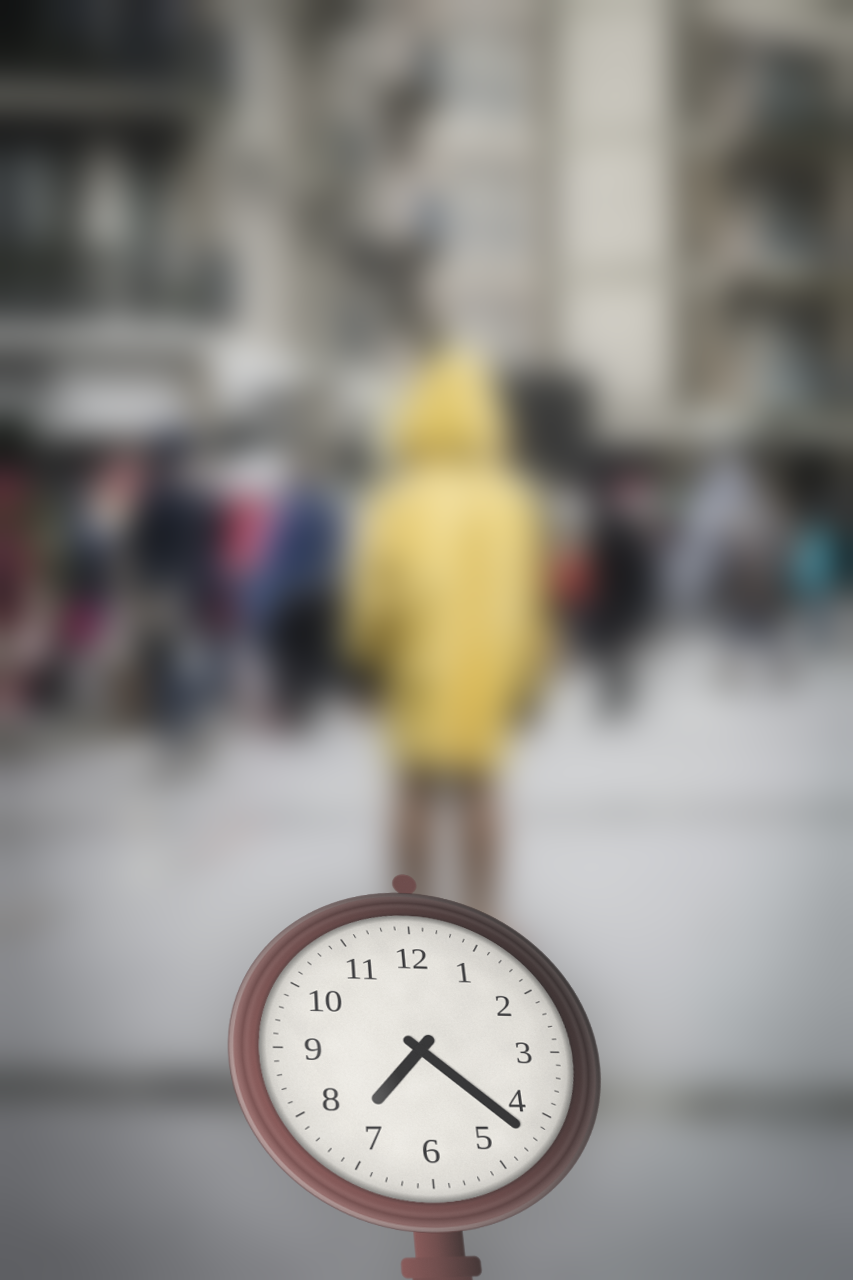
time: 7:22
